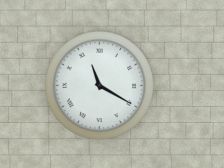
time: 11:20
